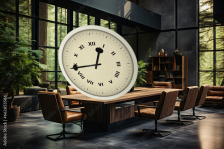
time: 12:44
